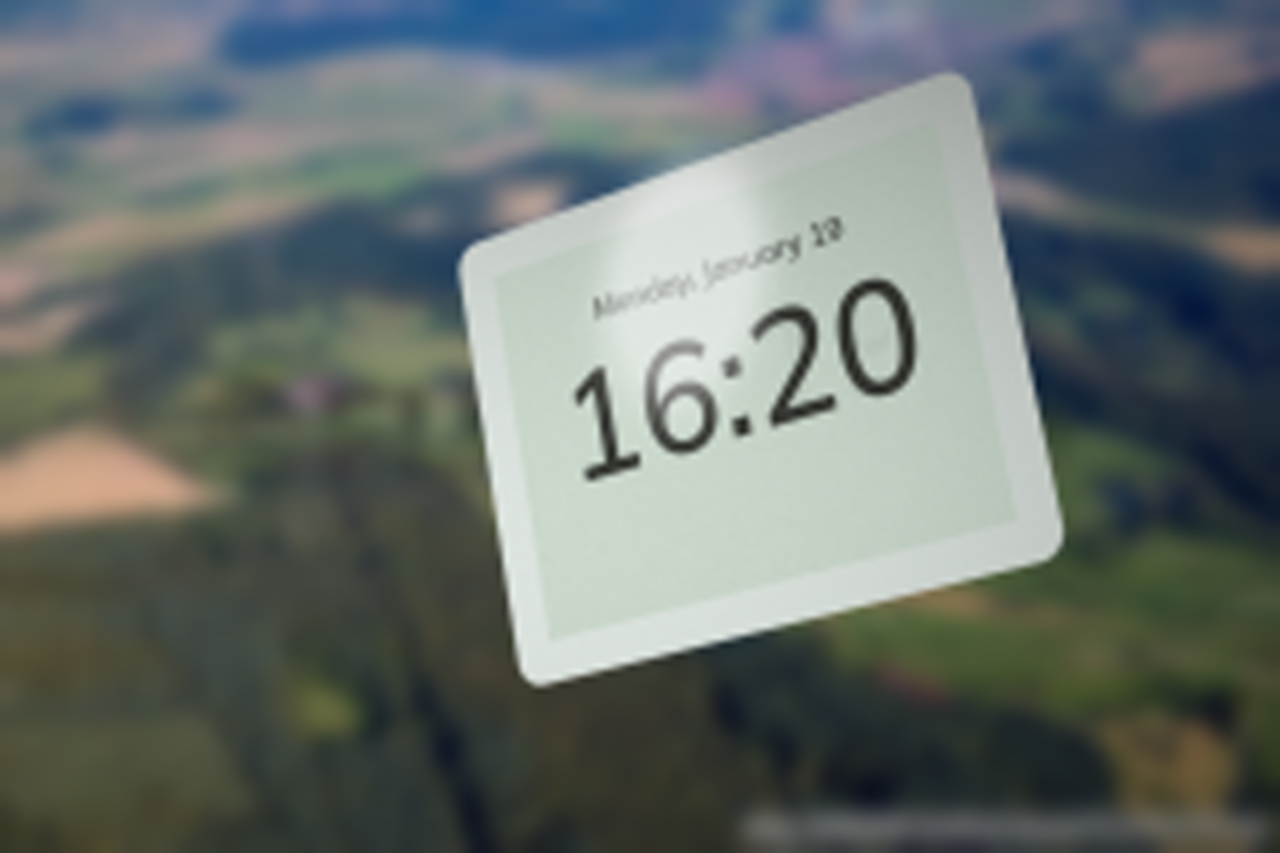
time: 16:20
